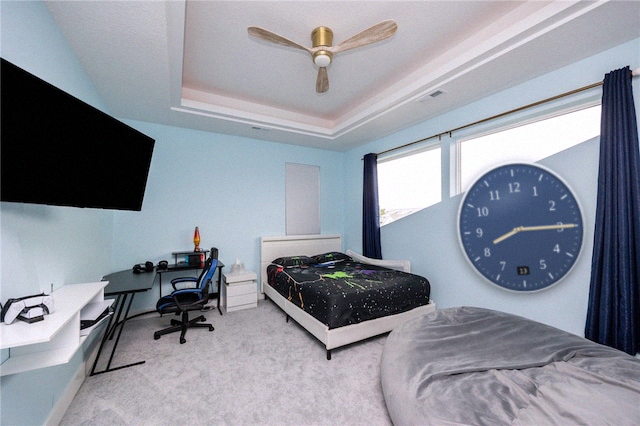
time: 8:15
